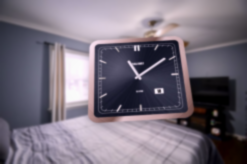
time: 11:09
